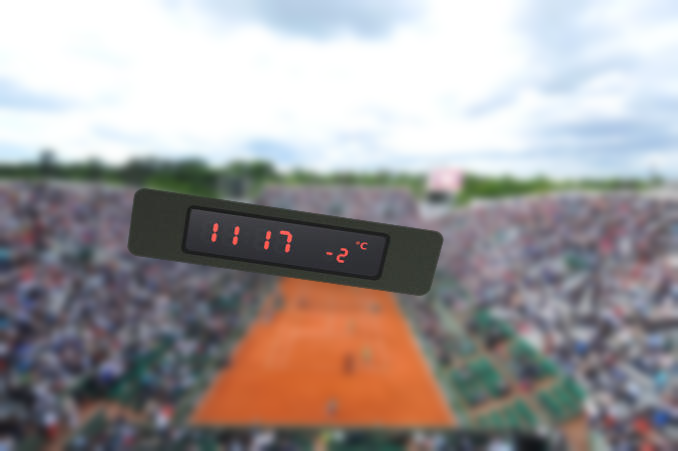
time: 11:17
